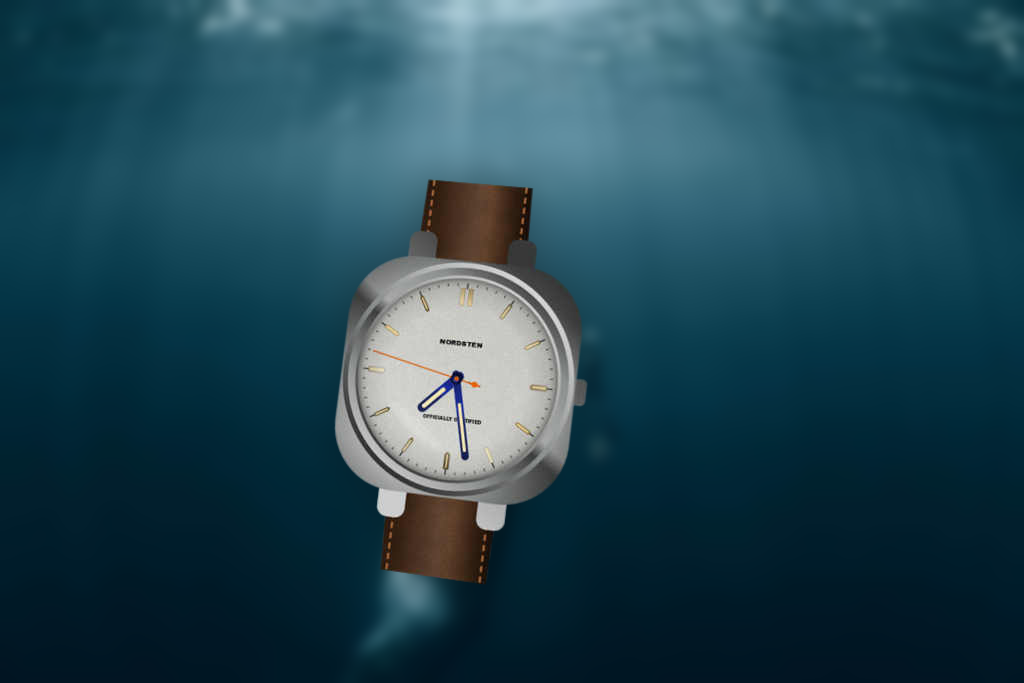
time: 7:27:47
